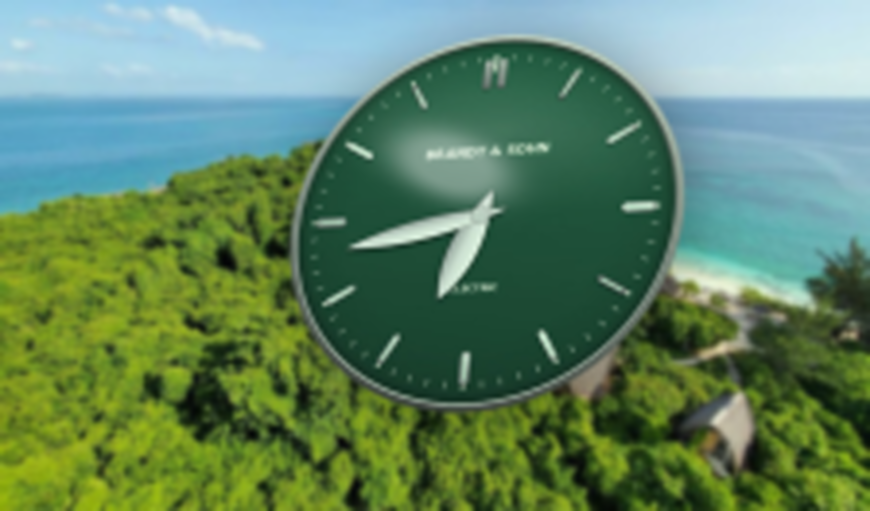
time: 6:43
